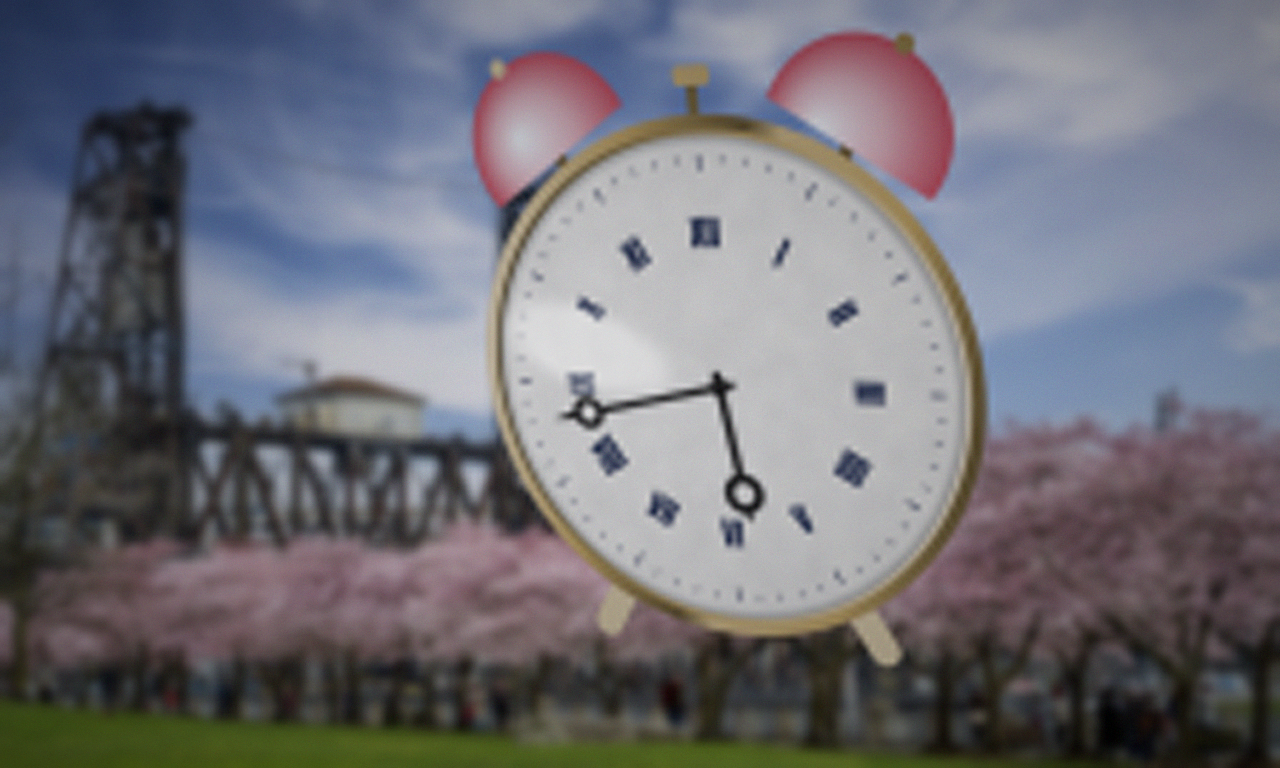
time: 5:43
